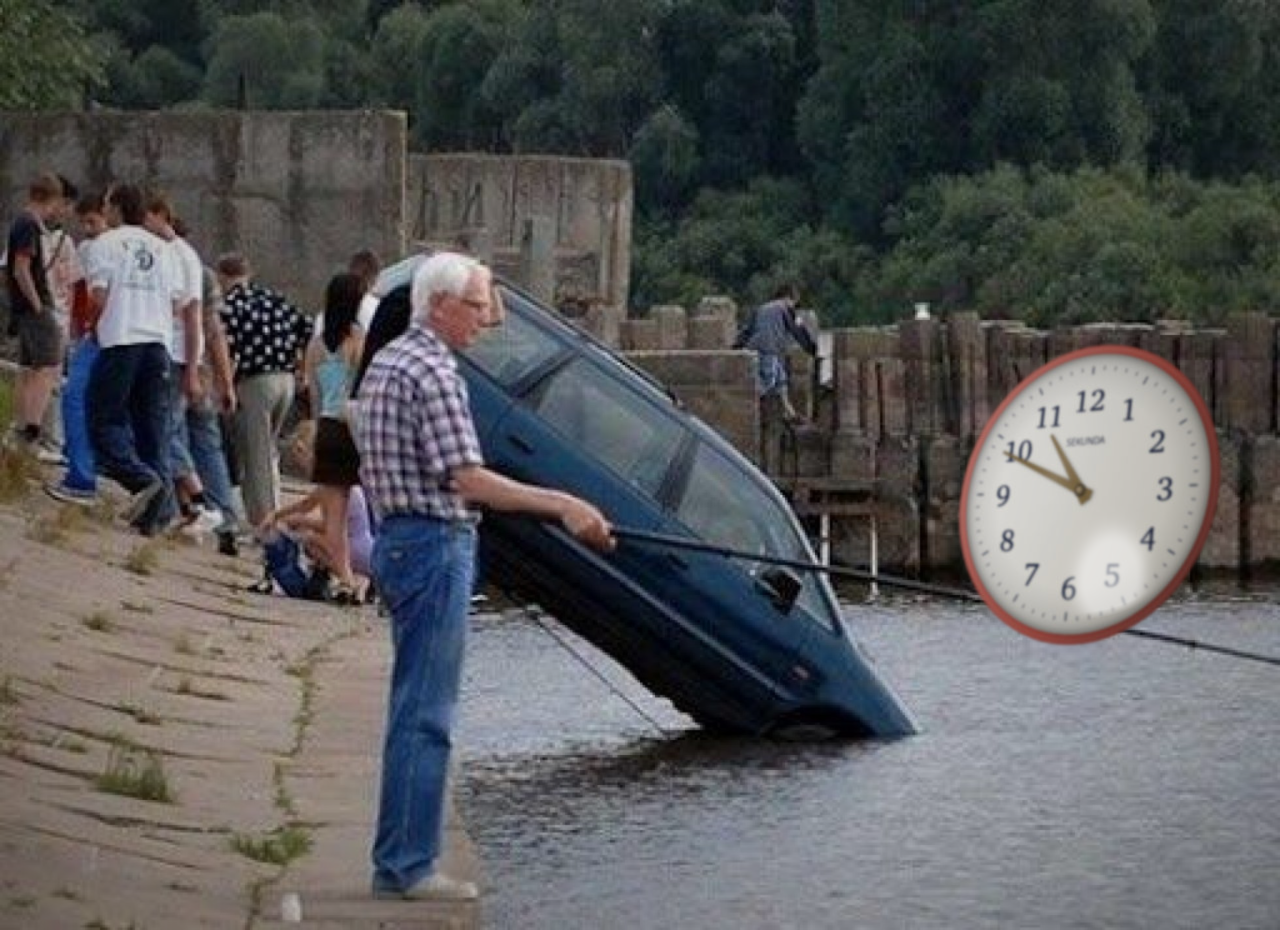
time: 10:49
